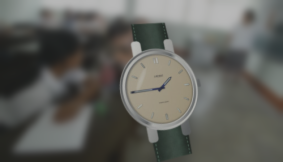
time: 1:45
